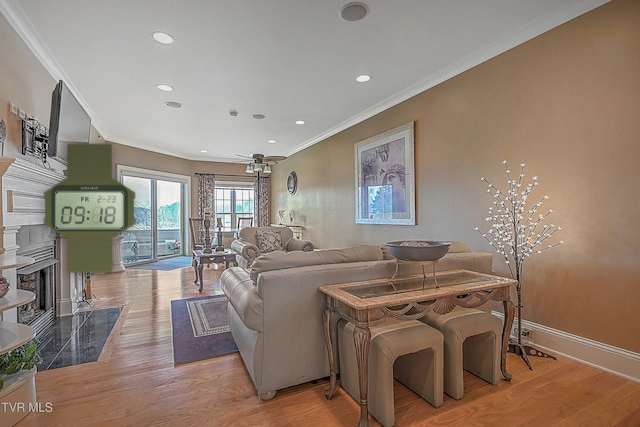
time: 9:18
